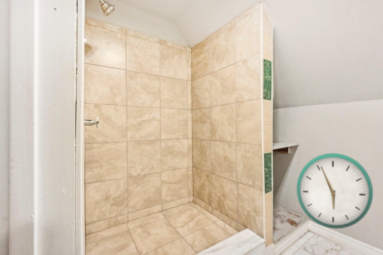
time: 5:56
